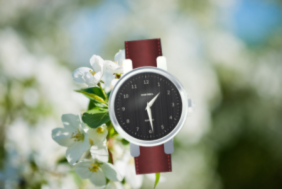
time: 1:29
